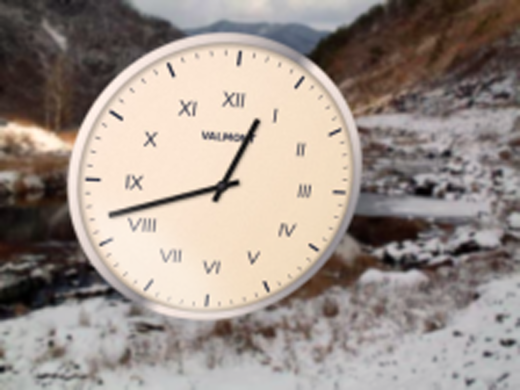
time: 12:42
